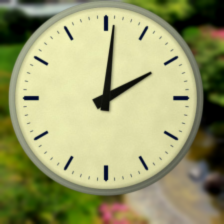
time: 2:01
